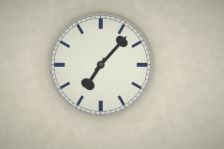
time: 7:07
